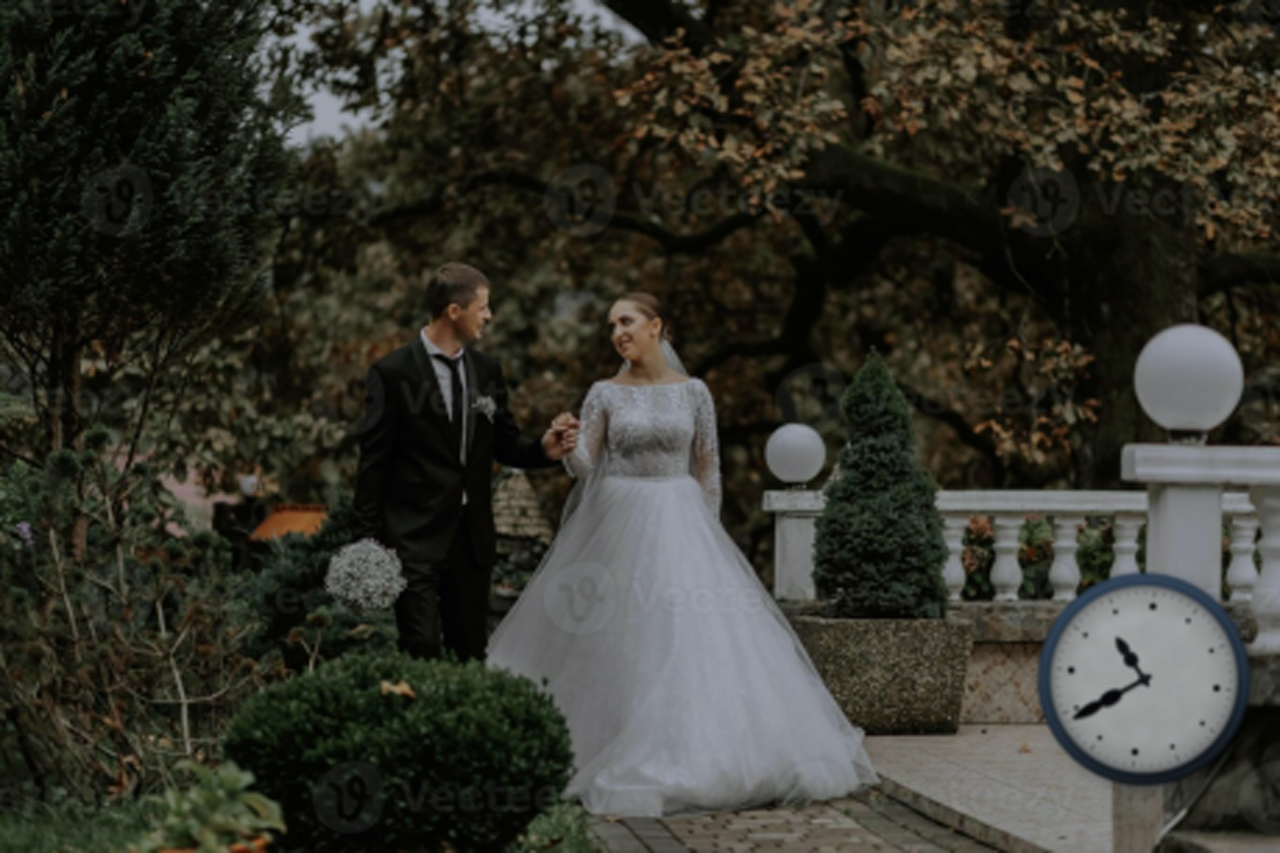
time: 10:39
